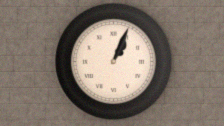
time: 1:04
